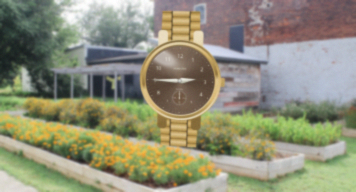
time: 2:45
